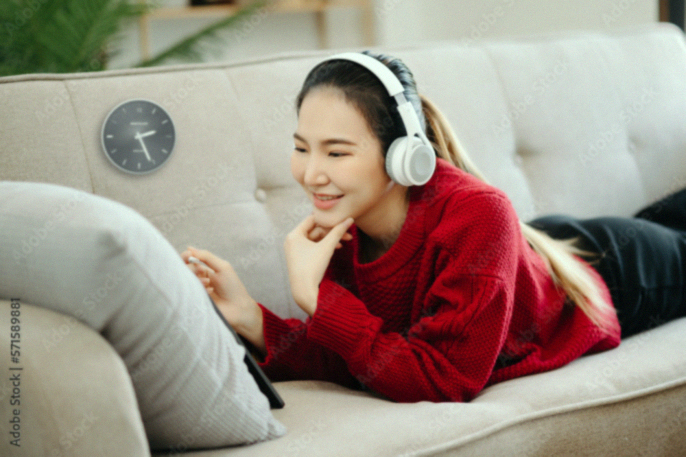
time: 2:26
